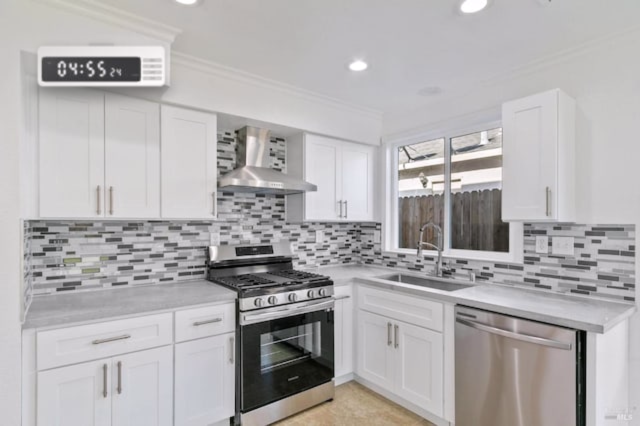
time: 4:55
